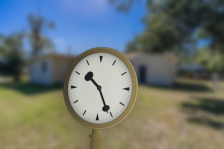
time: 10:26
